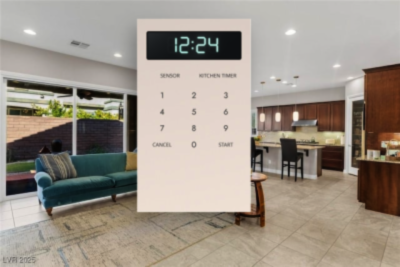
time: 12:24
